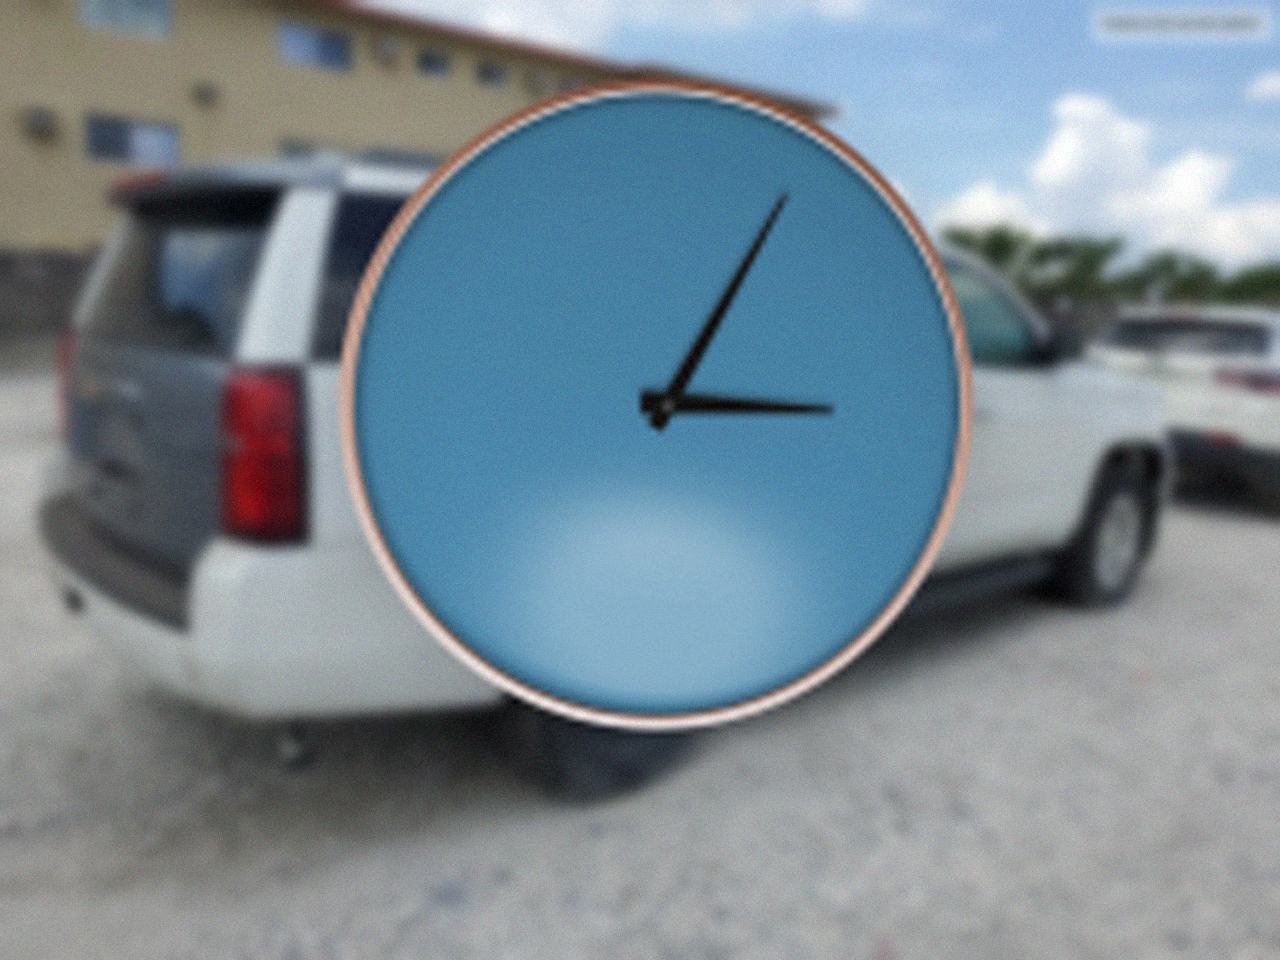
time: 3:05
